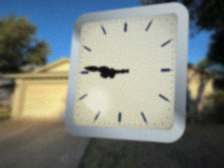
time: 8:46
